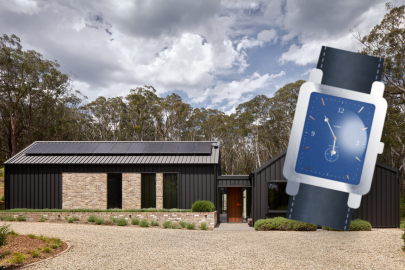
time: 5:54
